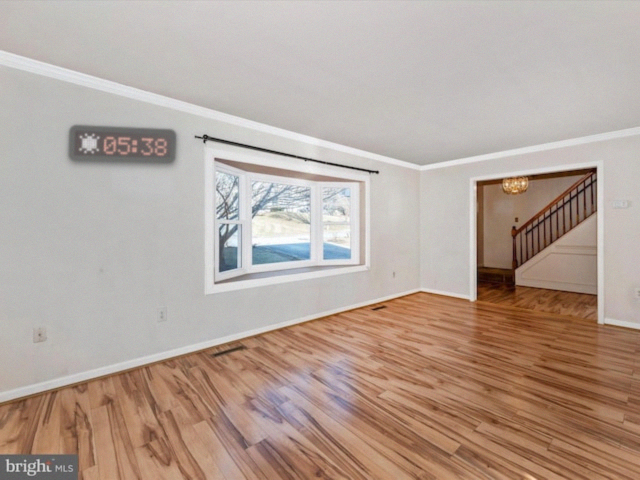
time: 5:38
